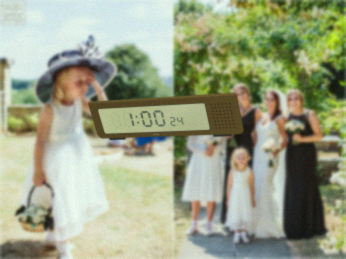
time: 1:00:24
